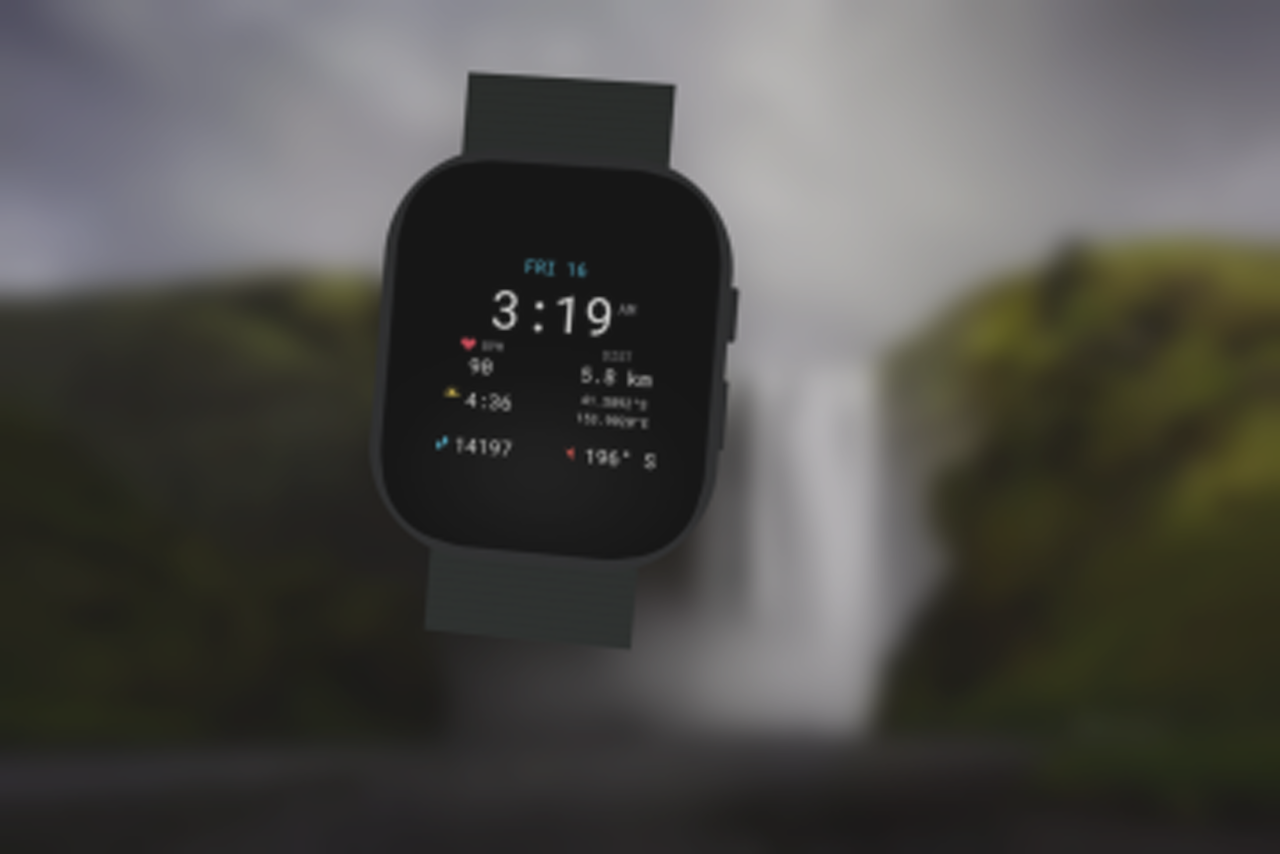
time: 3:19
